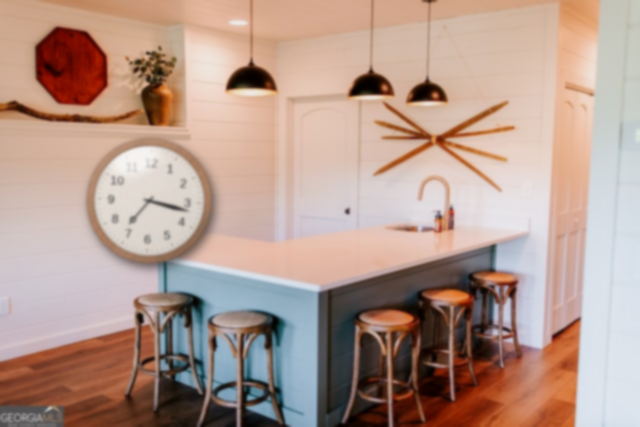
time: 7:17
